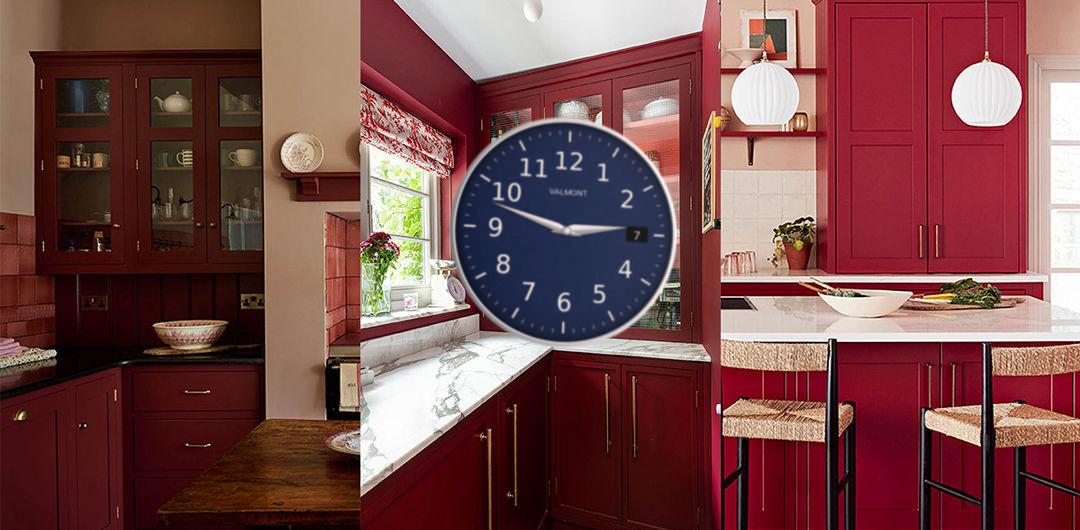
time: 2:48
